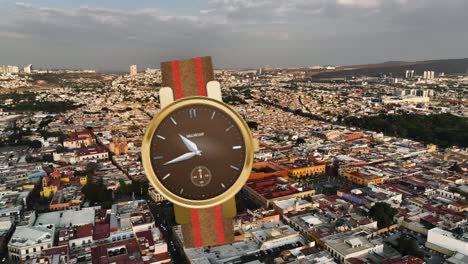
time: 10:43
